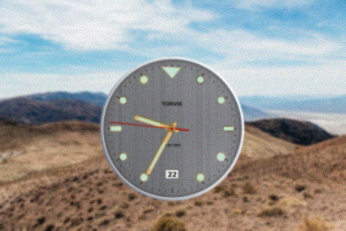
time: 9:34:46
